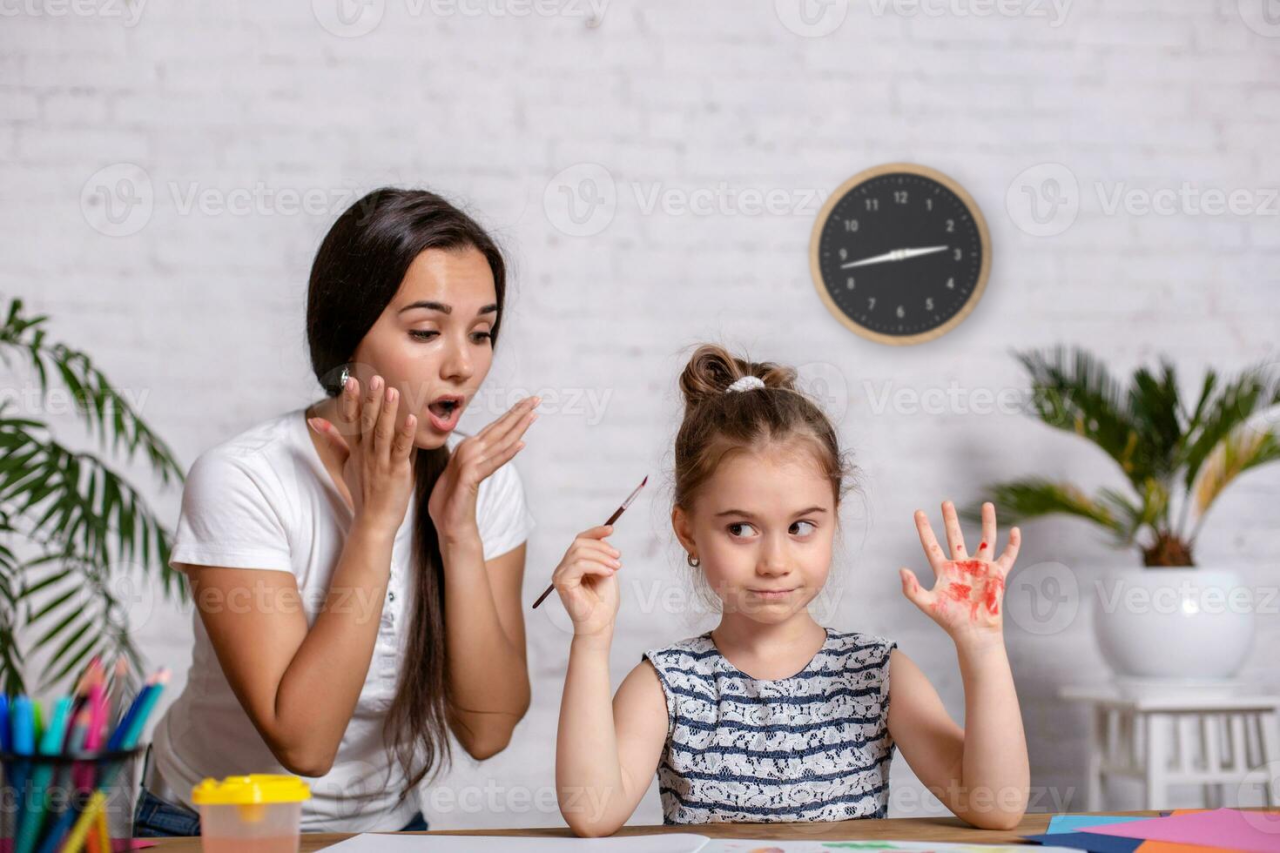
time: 2:43
